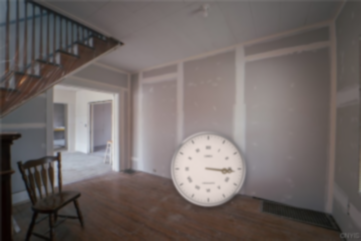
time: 3:16
